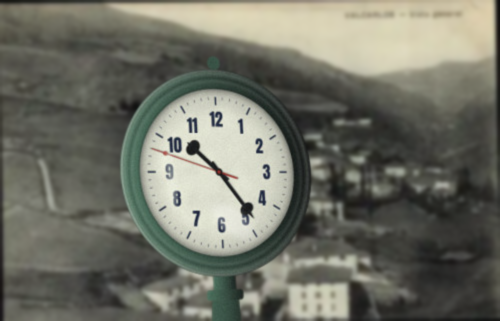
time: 10:23:48
